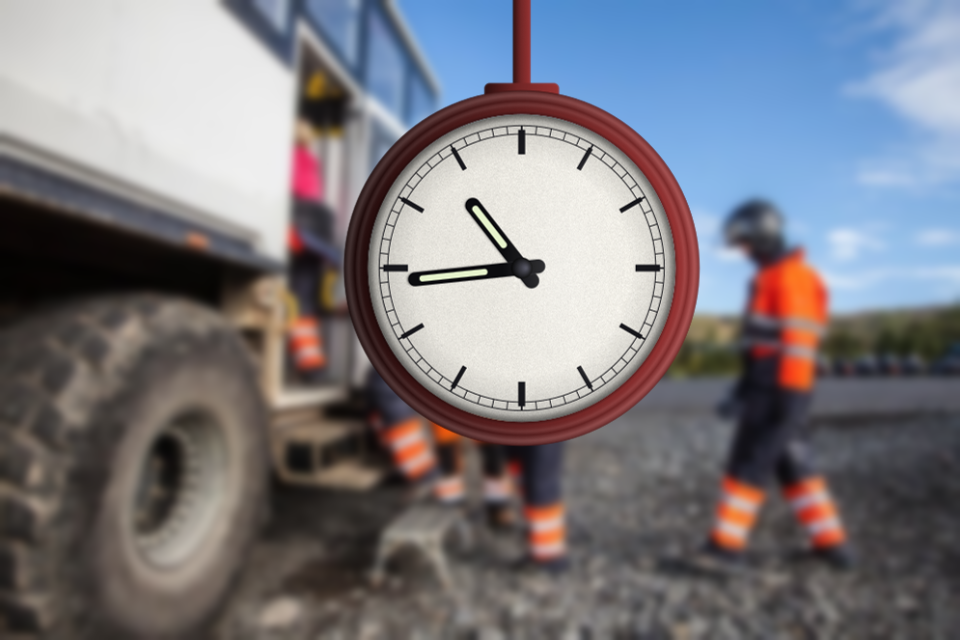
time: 10:44
